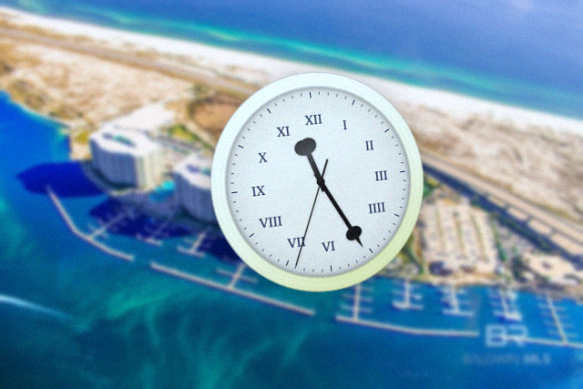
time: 11:25:34
